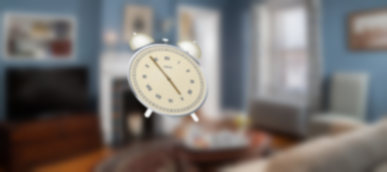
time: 4:54
